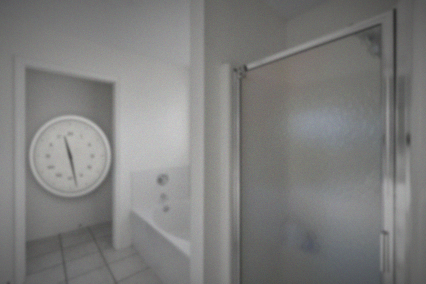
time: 11:28
